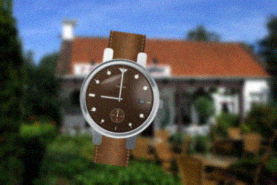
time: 9:00
